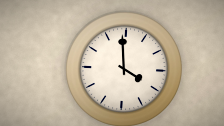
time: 3:59
